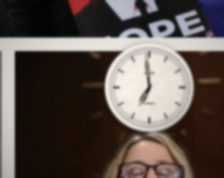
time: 6:59
